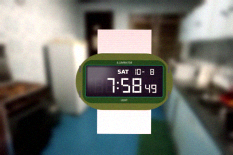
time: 7:58:49
